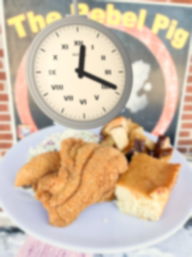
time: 12:19
